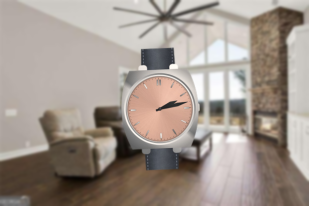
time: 2:13
